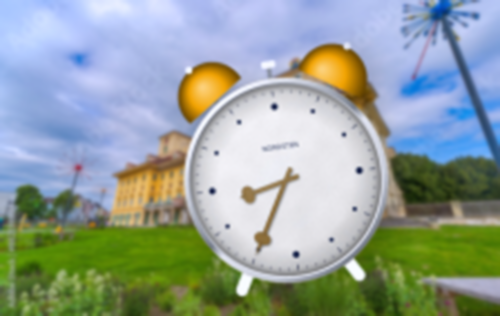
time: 8:35
